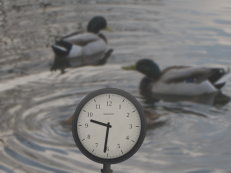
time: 9:31
